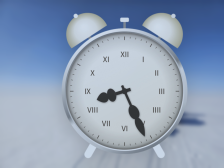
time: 8:26
